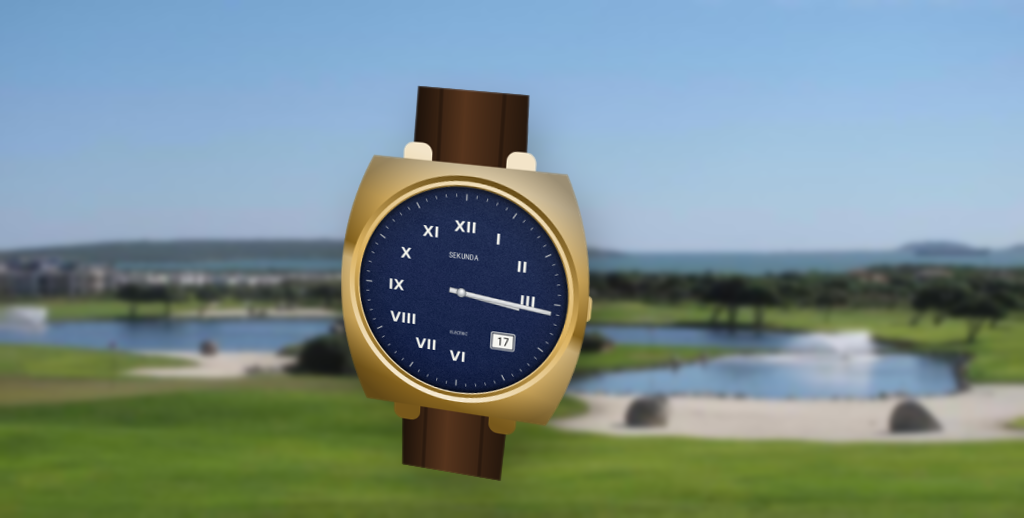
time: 3:16
